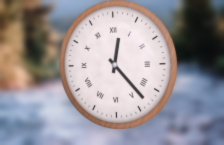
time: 12:23
